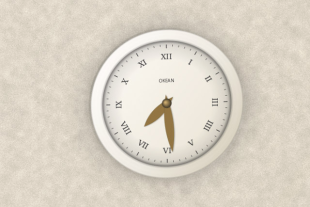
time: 7:29
